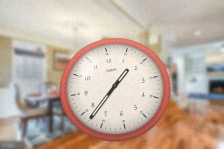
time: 1:38
